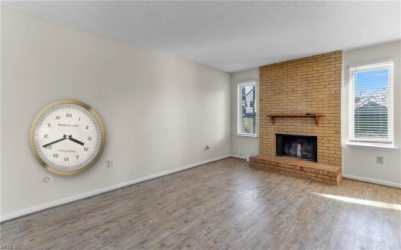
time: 3:41
